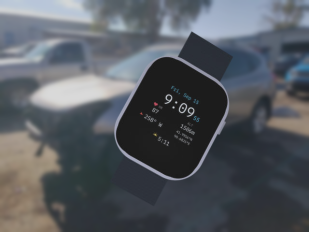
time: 9:09
